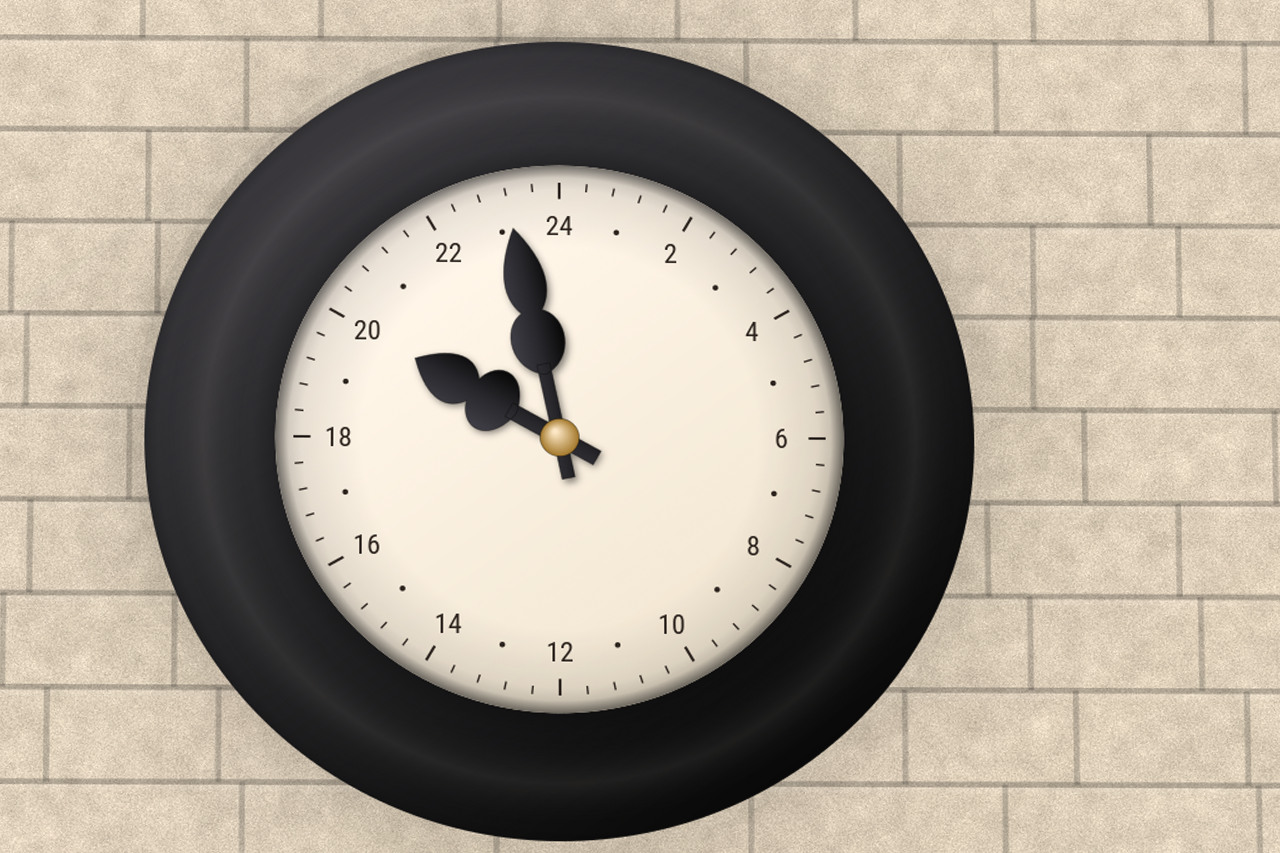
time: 19:58
